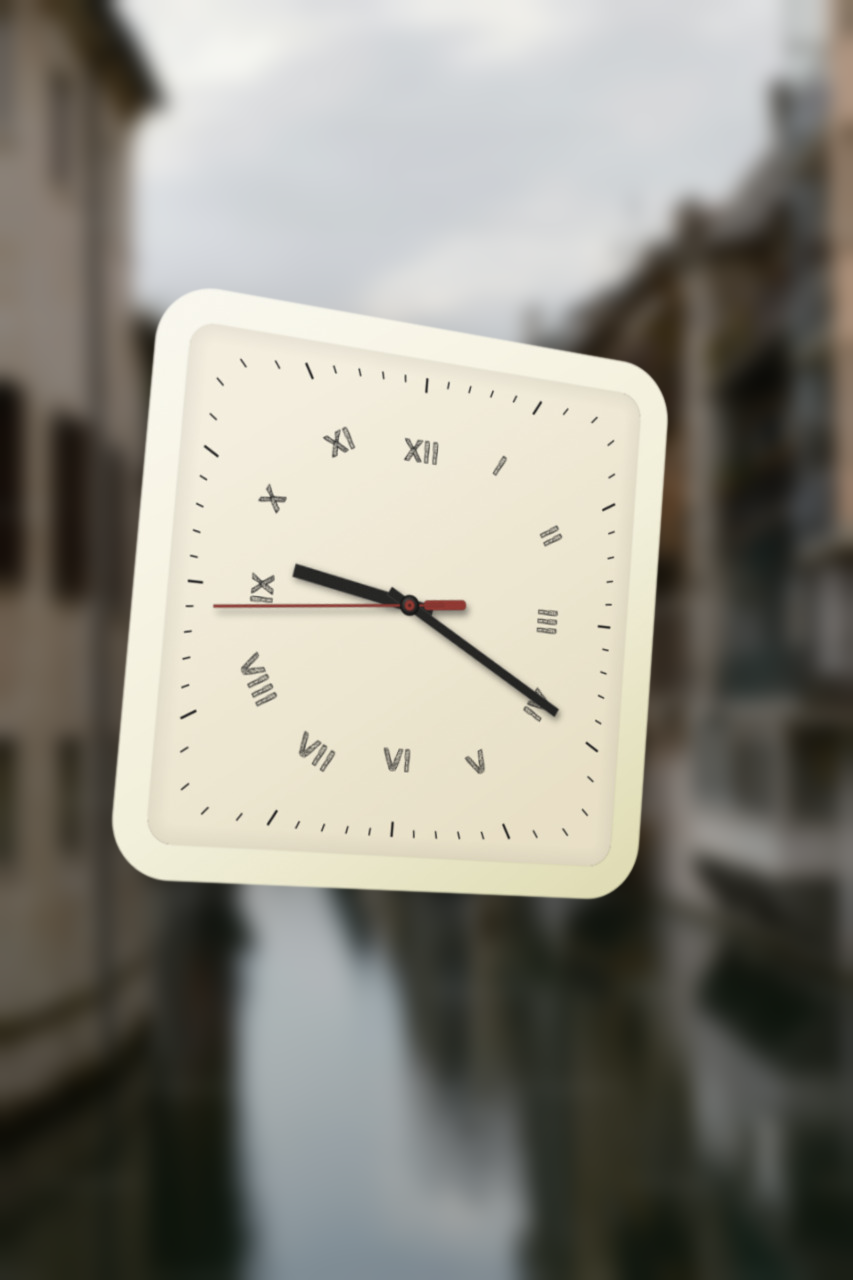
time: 9:19:44
